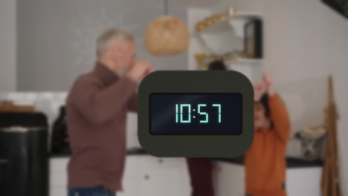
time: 10:57
